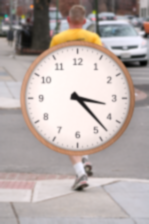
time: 3:23
